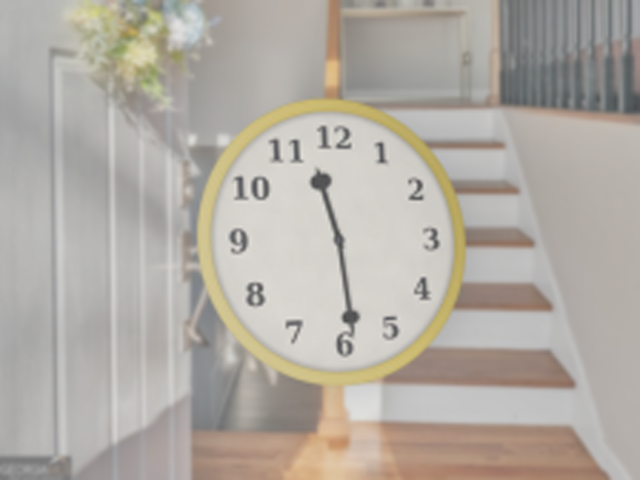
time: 11:29
